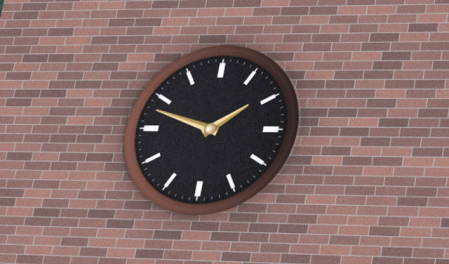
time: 1:48
